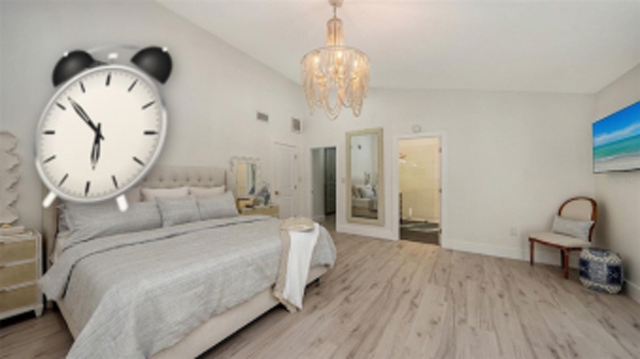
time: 5:52
